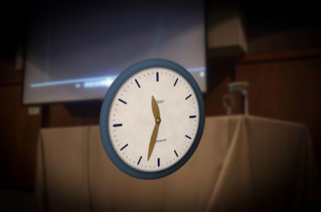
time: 11:33
